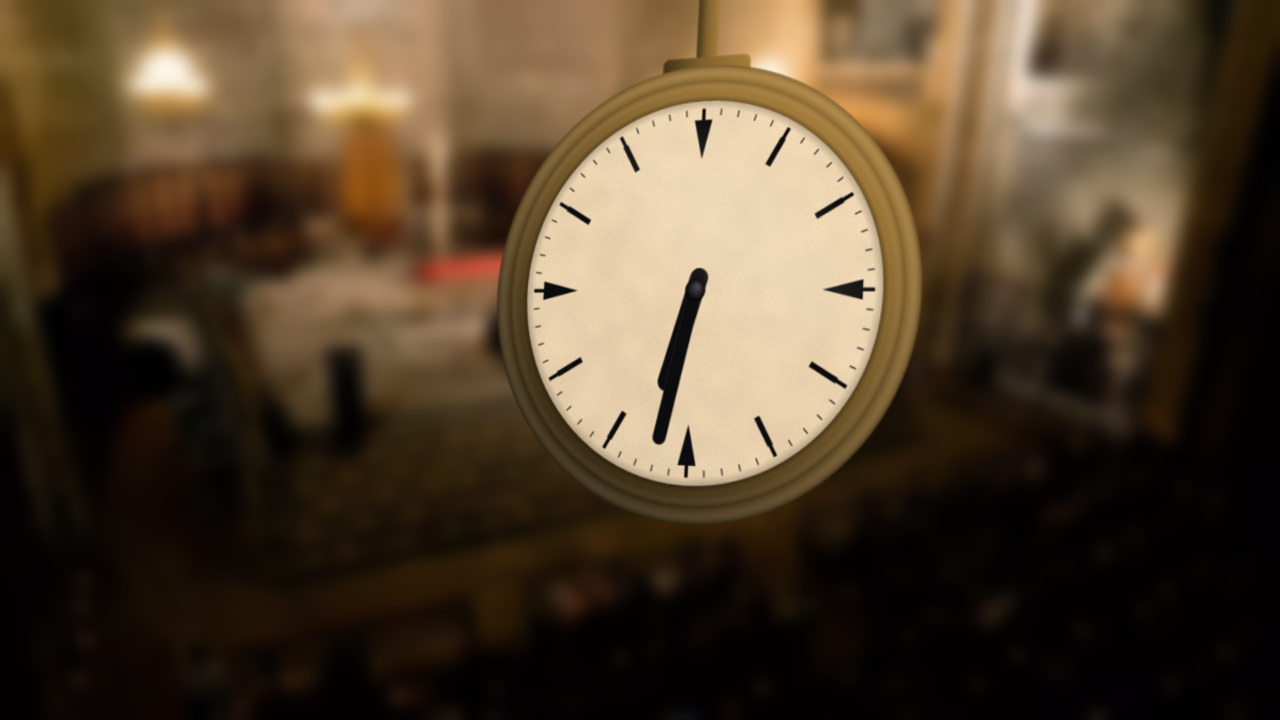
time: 6:32
